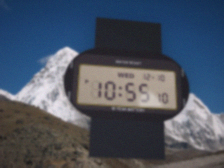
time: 10:55
